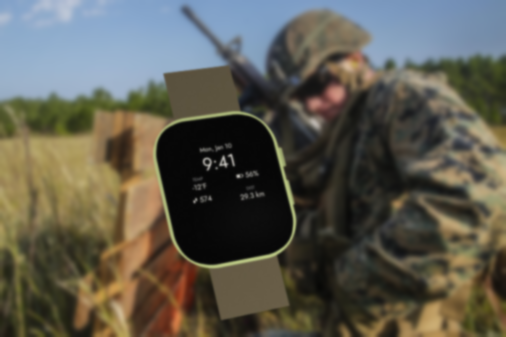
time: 9:41
